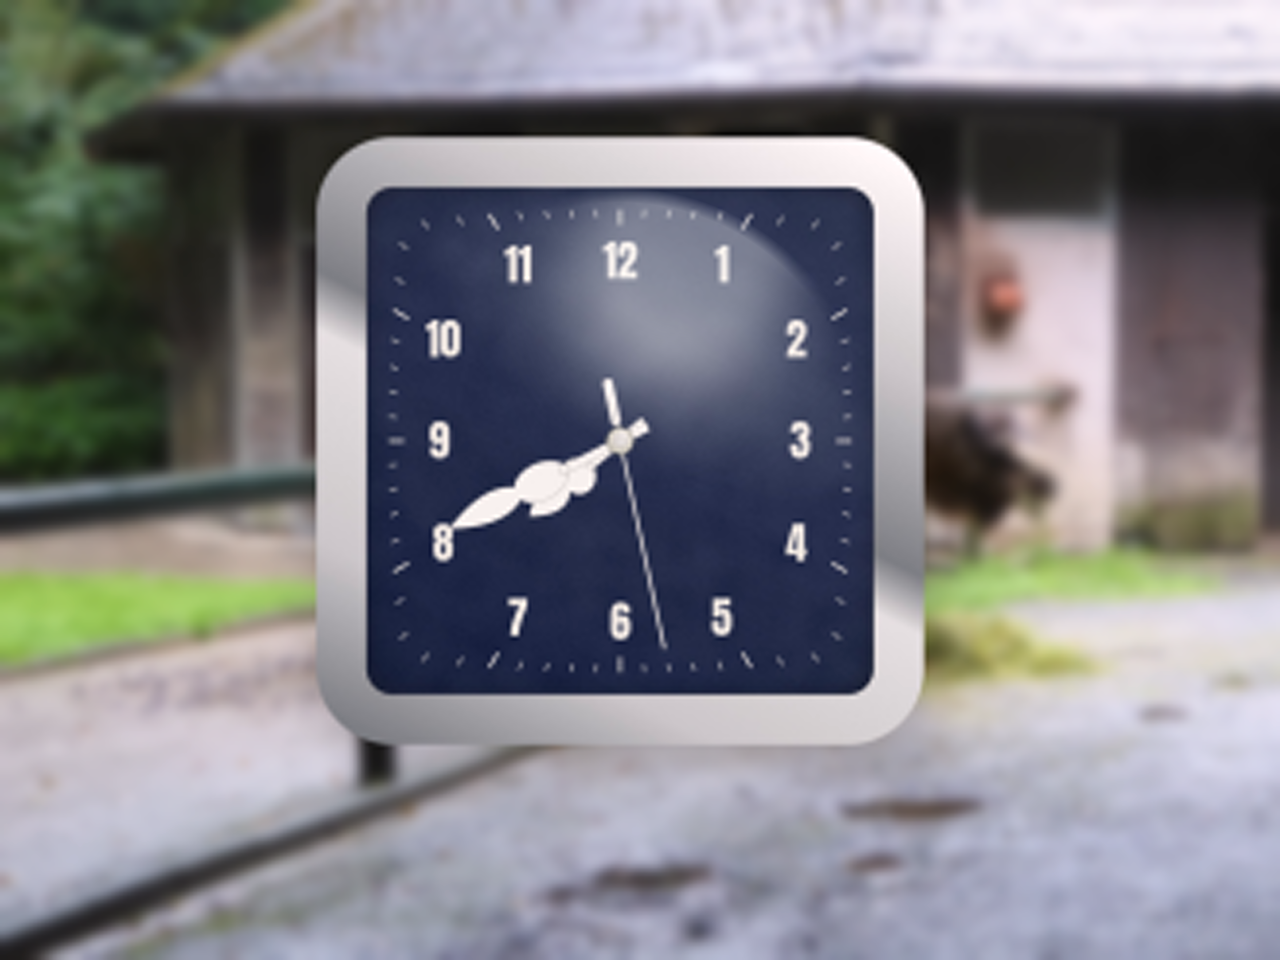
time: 7:40:28
